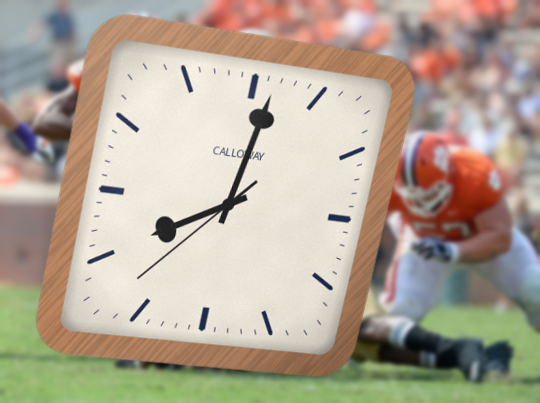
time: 8:01:37
